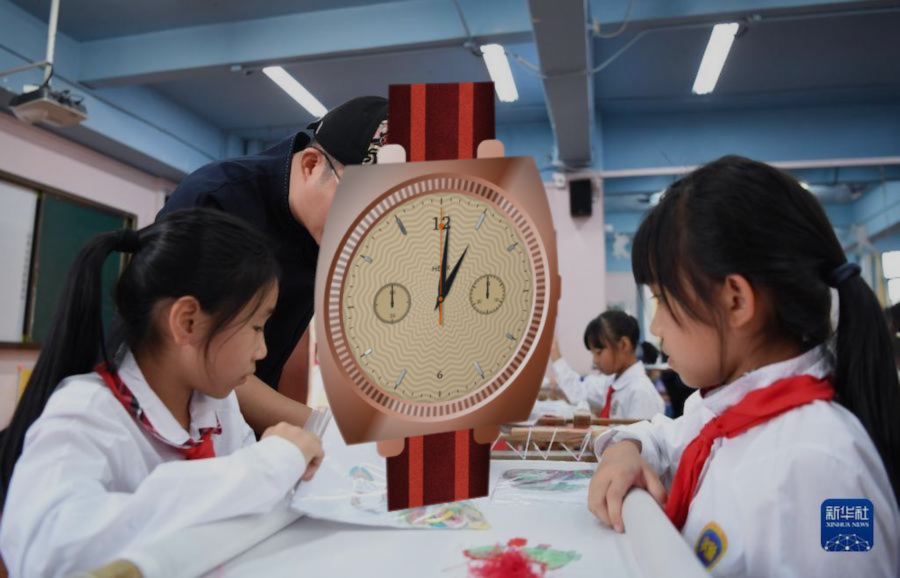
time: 1:01
